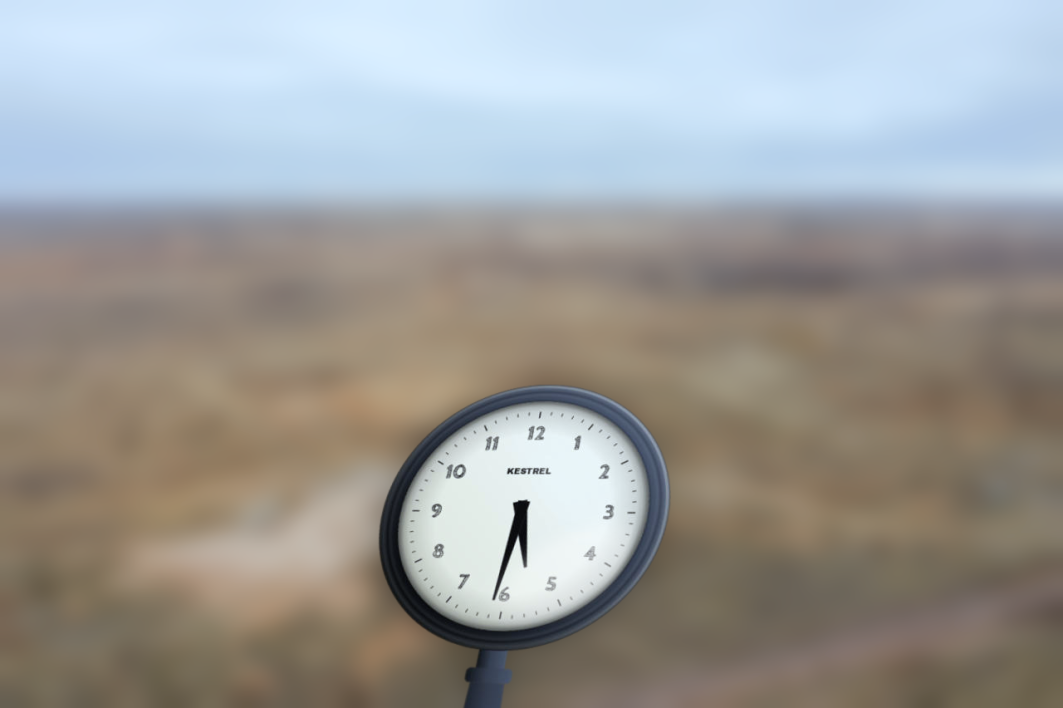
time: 5:31
